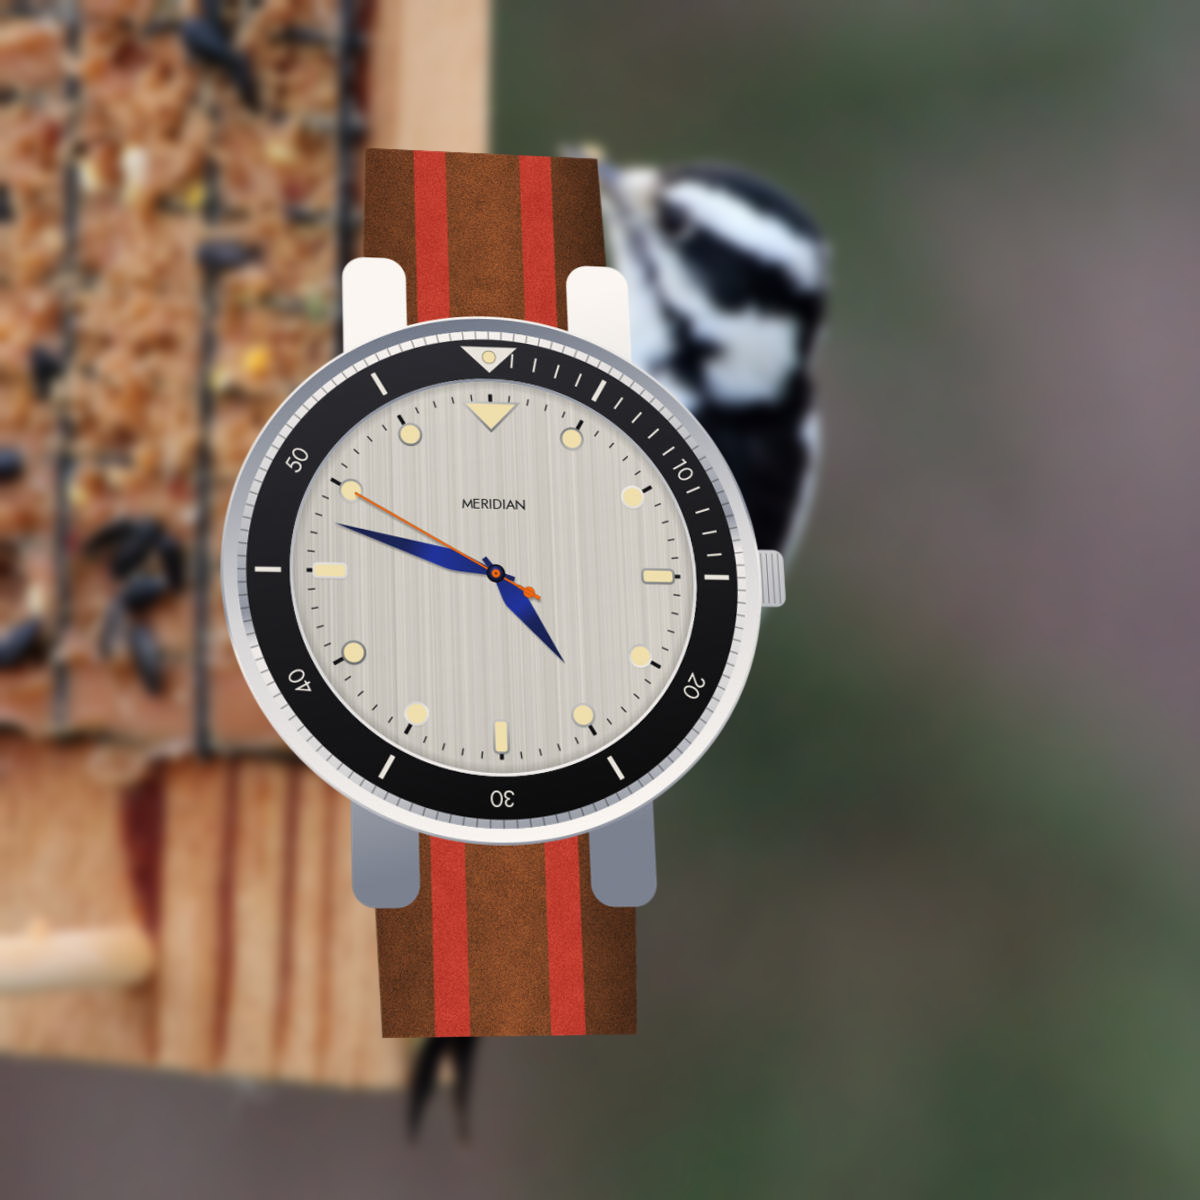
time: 4:47:50
